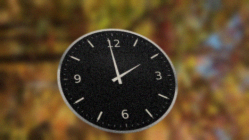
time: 1:59
